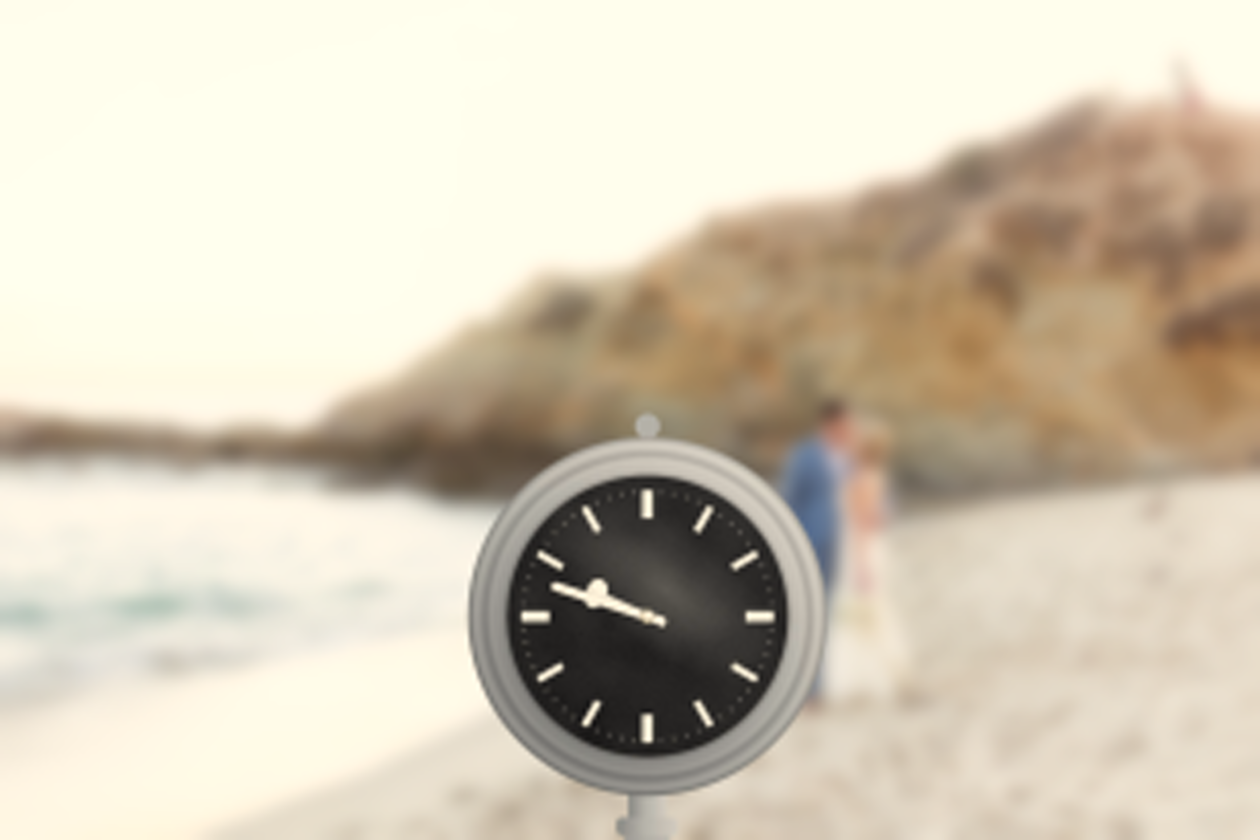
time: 9:48
